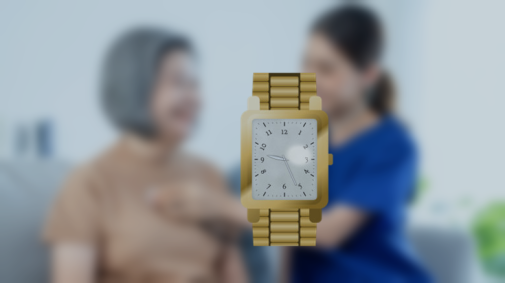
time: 9:26
